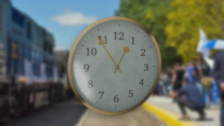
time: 12:54
